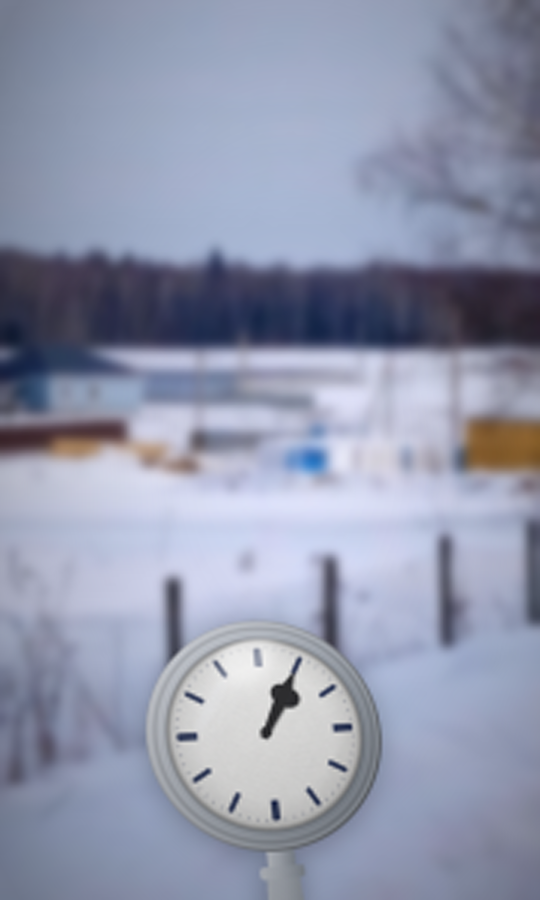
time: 1:05
